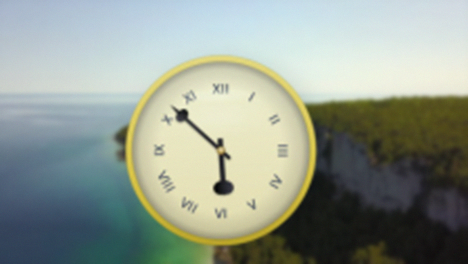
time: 5:52
